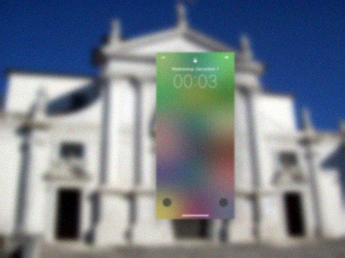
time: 0:03
